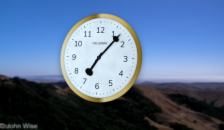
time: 7:07
